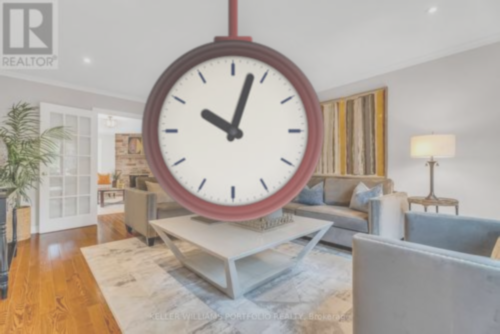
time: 10:03
